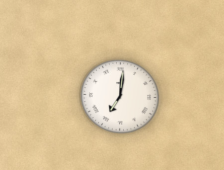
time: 7:01
